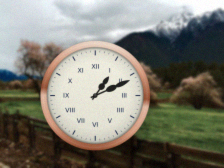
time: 1:11
